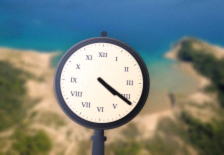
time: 4:21
